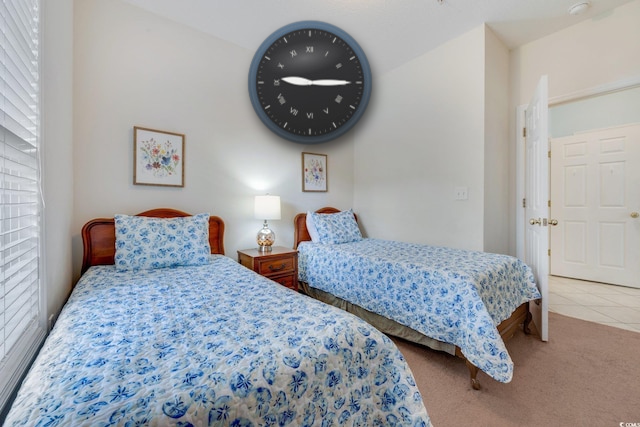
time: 9:15
